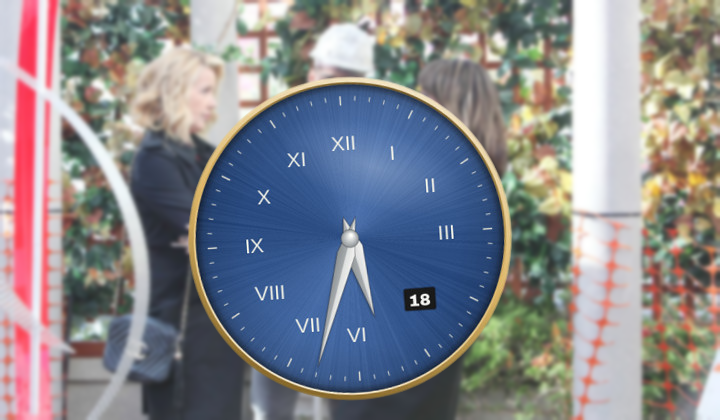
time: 5:33
